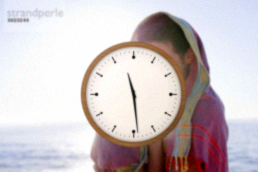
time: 11:29
